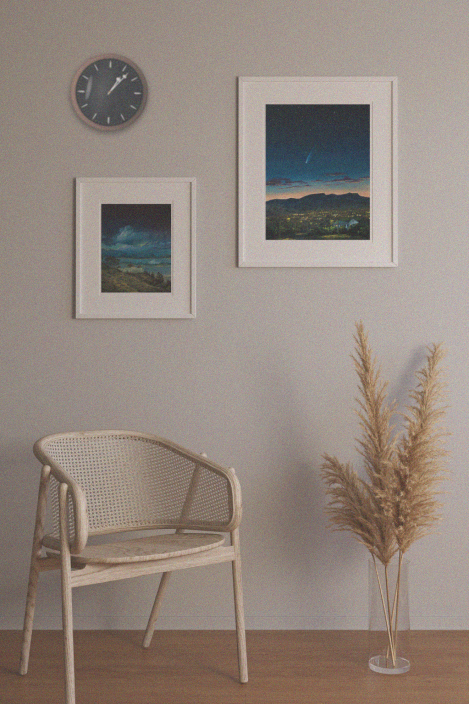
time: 1:07
